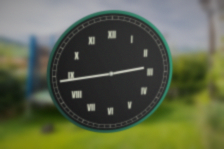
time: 2:44
